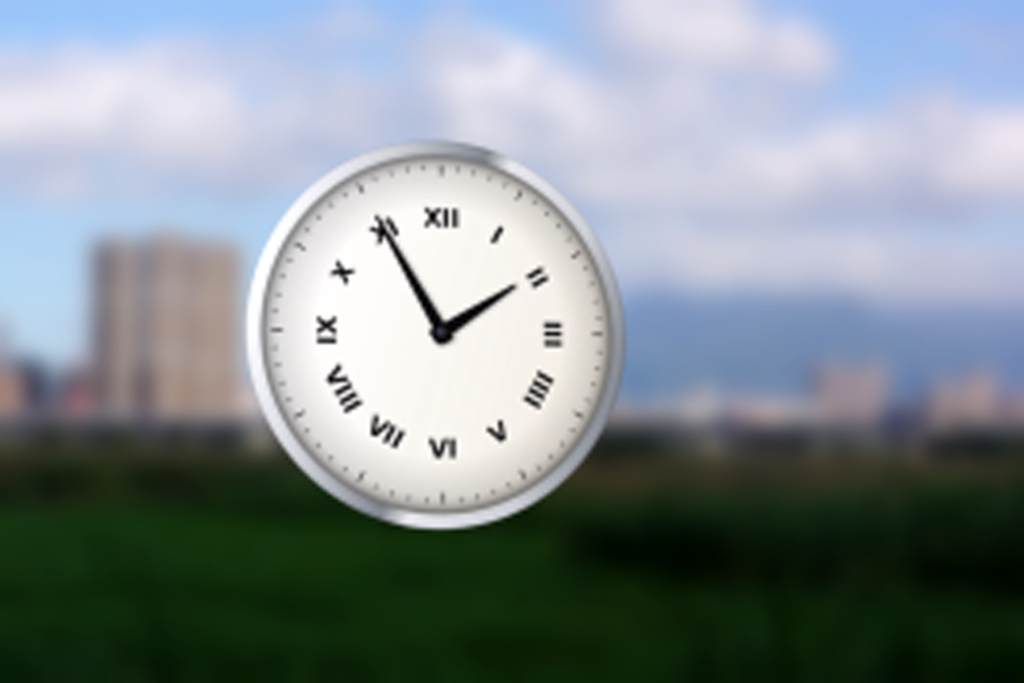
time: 1:55
